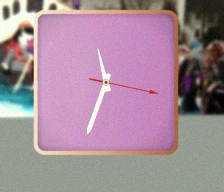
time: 11:33:17
